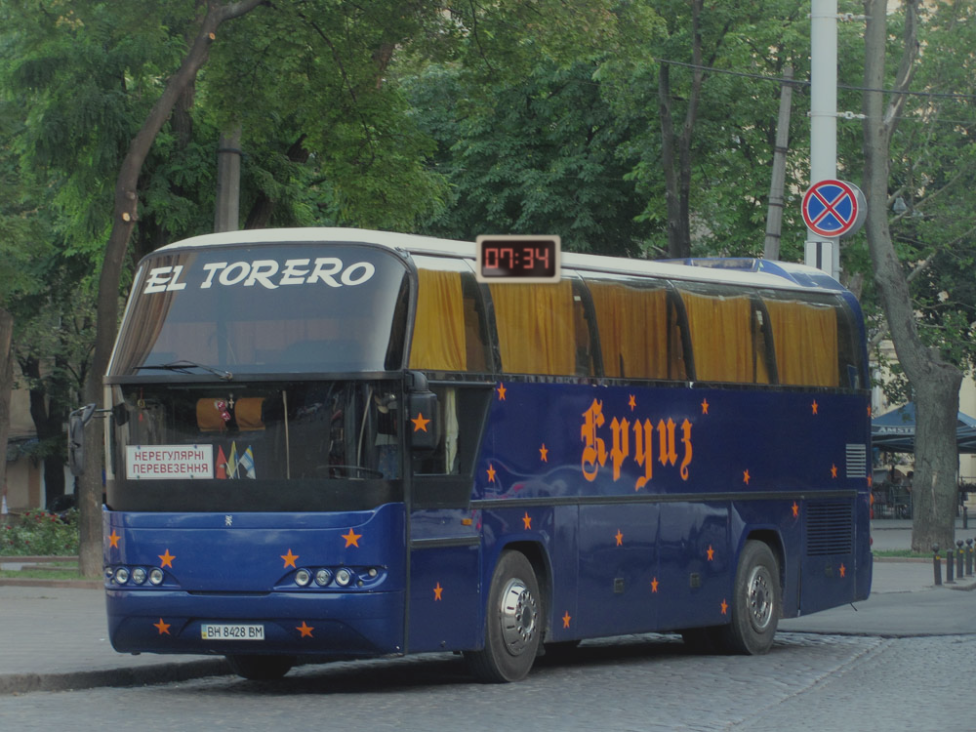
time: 7:34
